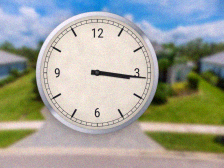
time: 3:16
